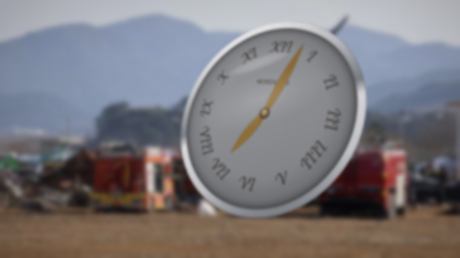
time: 7:03
